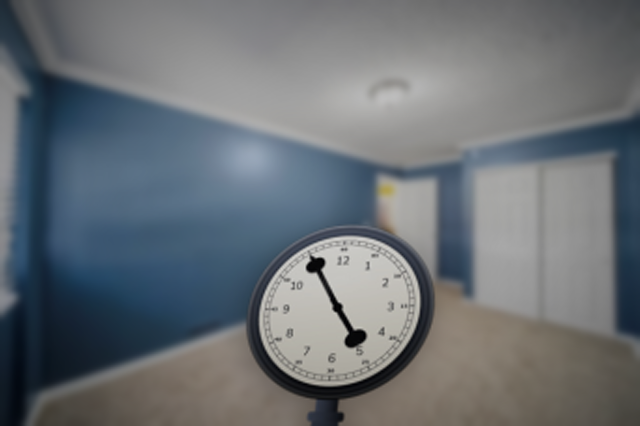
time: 4:55
